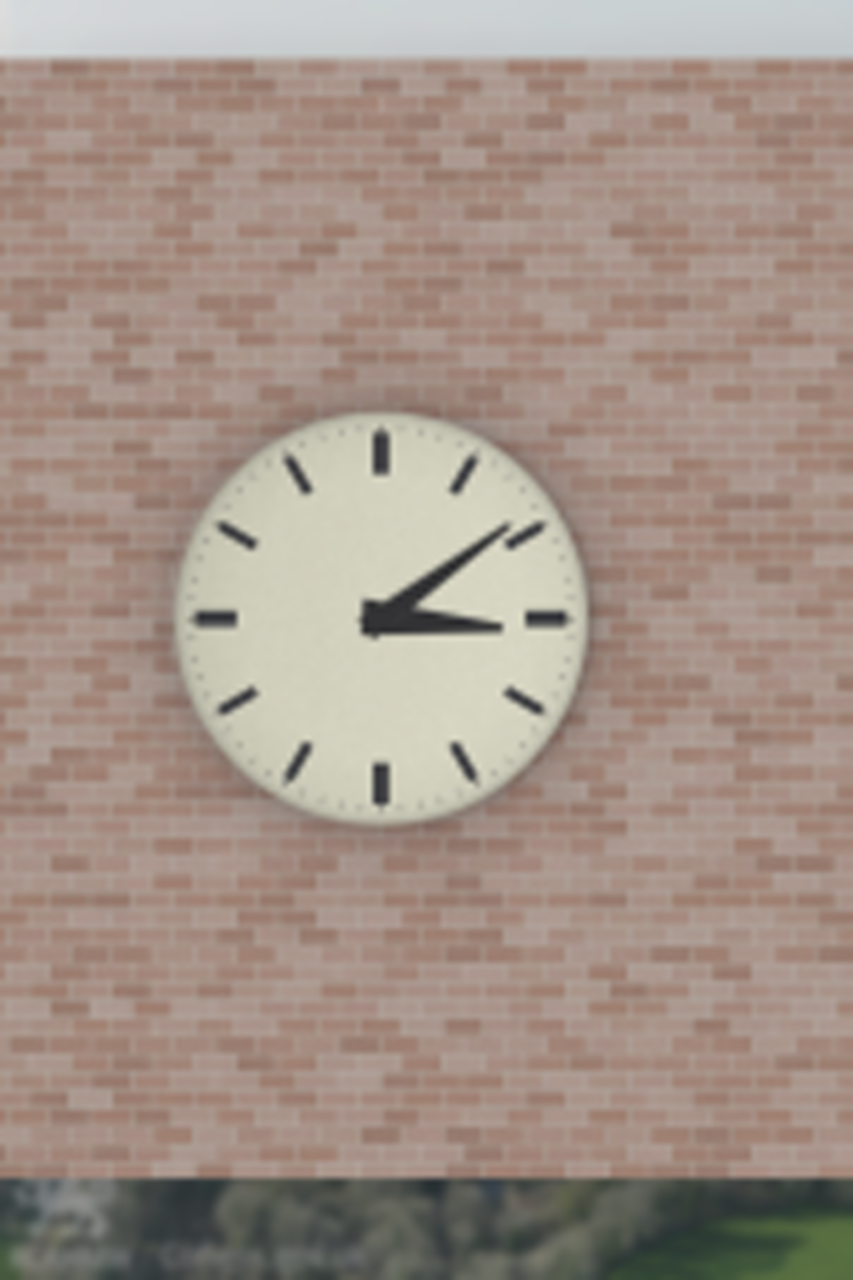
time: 3:09
